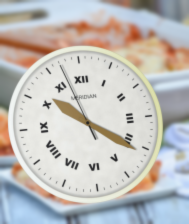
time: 10:20:57
